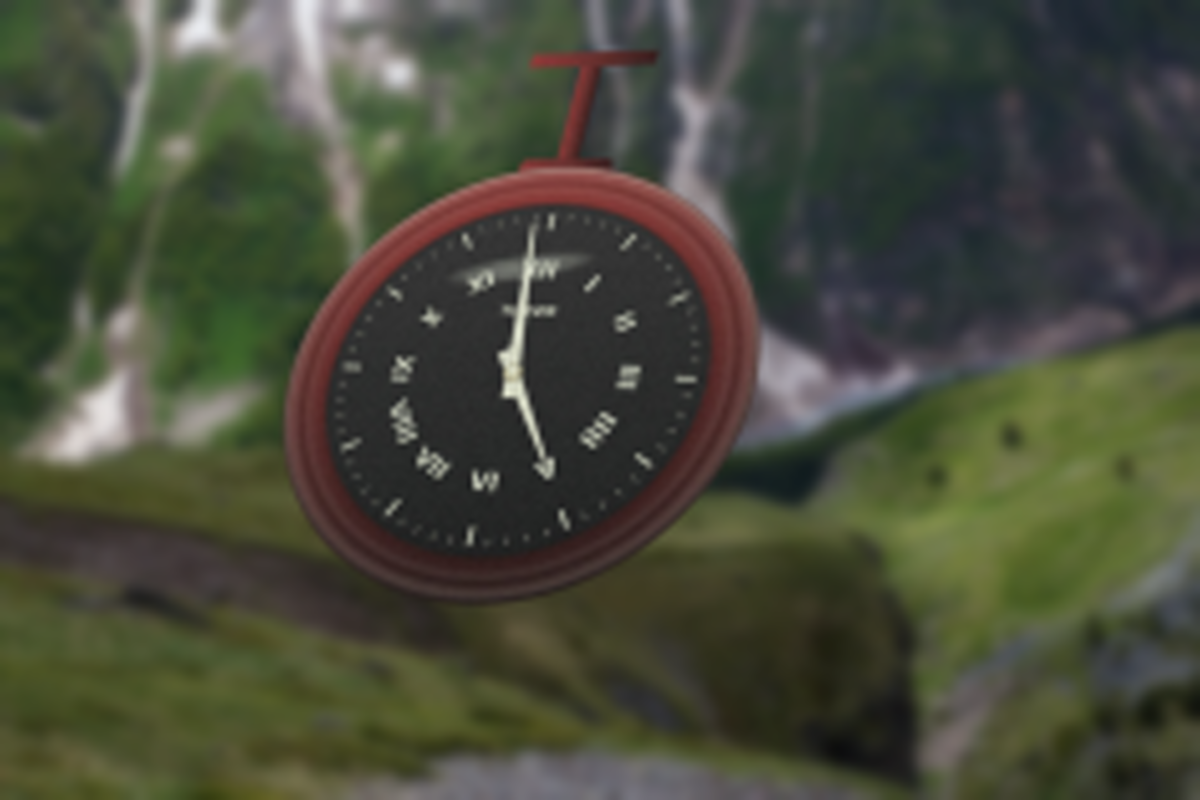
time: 4:59
